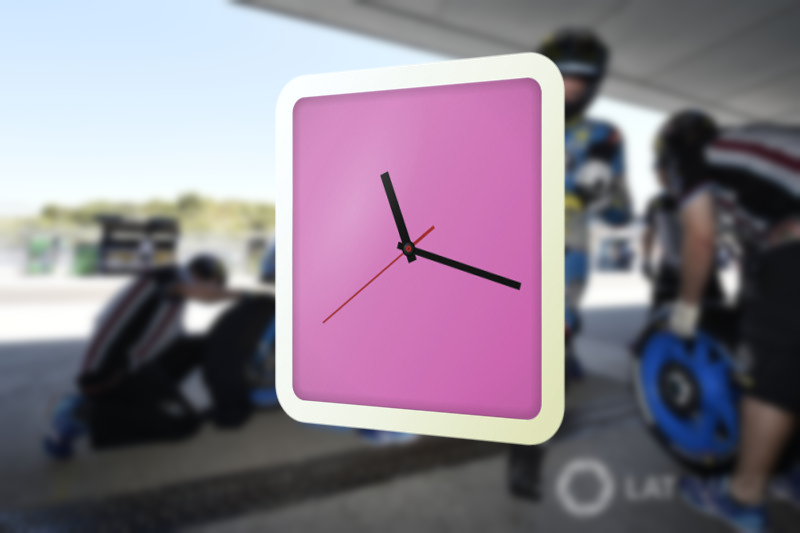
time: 11:17:39
